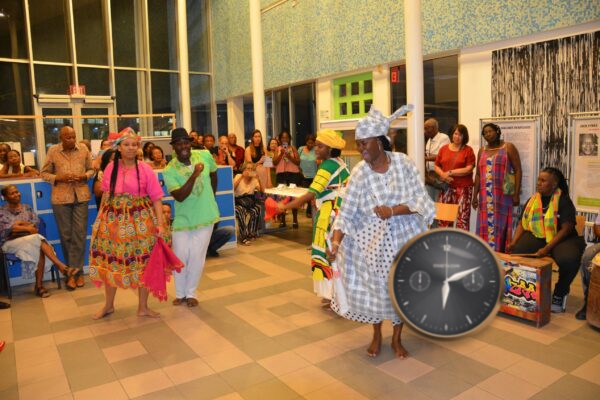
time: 6:11
